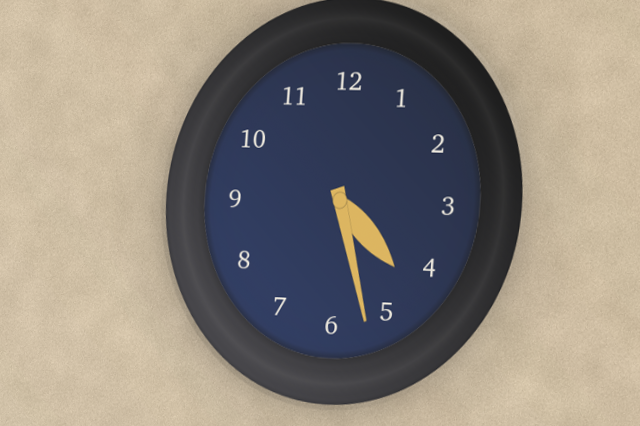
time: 4:27
